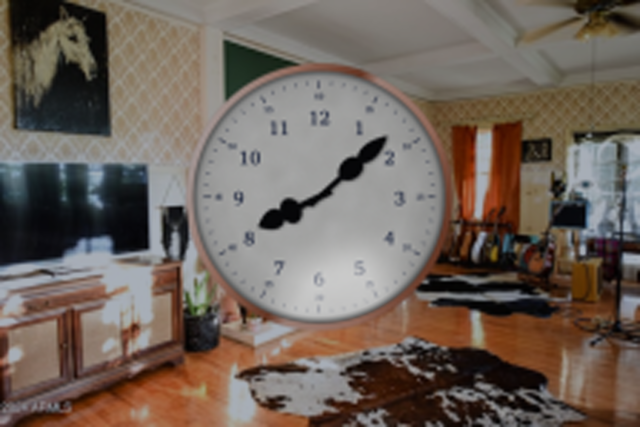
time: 8:08
